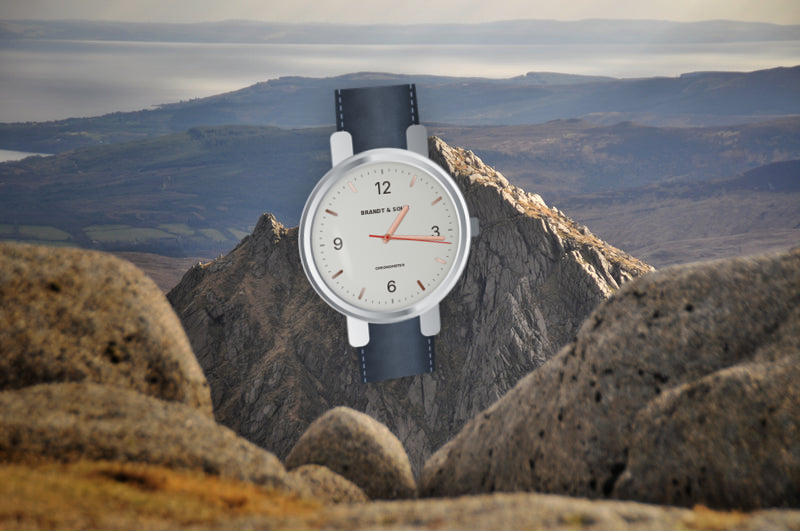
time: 1:16:17
